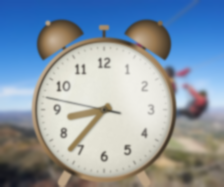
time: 8:36:47
